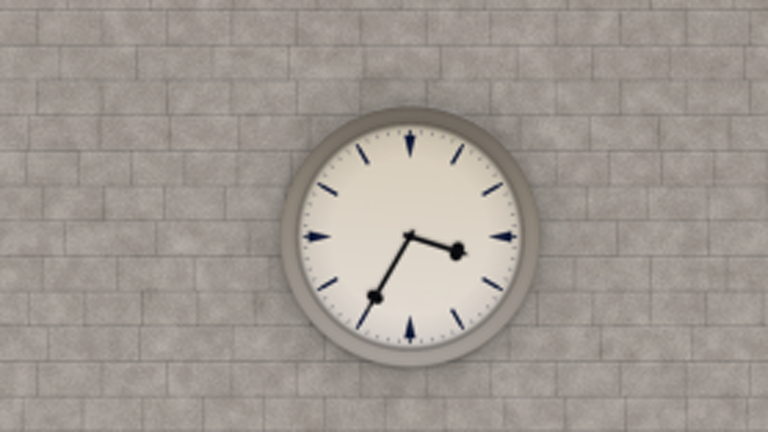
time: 3:35
